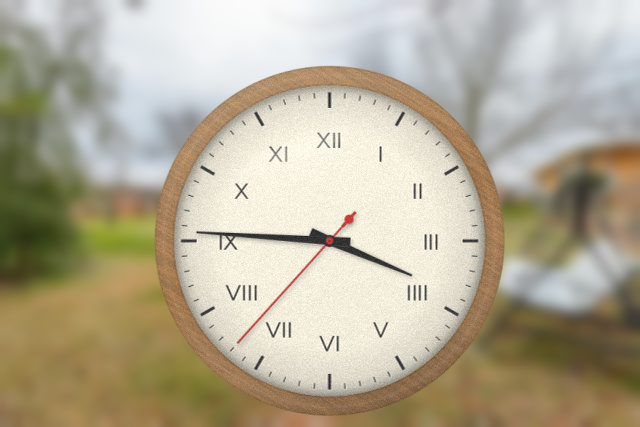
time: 3:45:37
